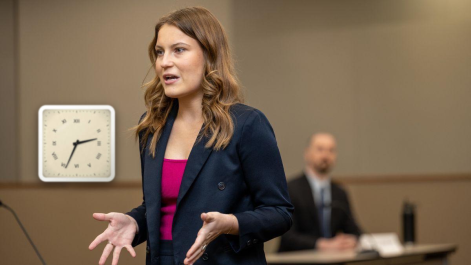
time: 2:34
